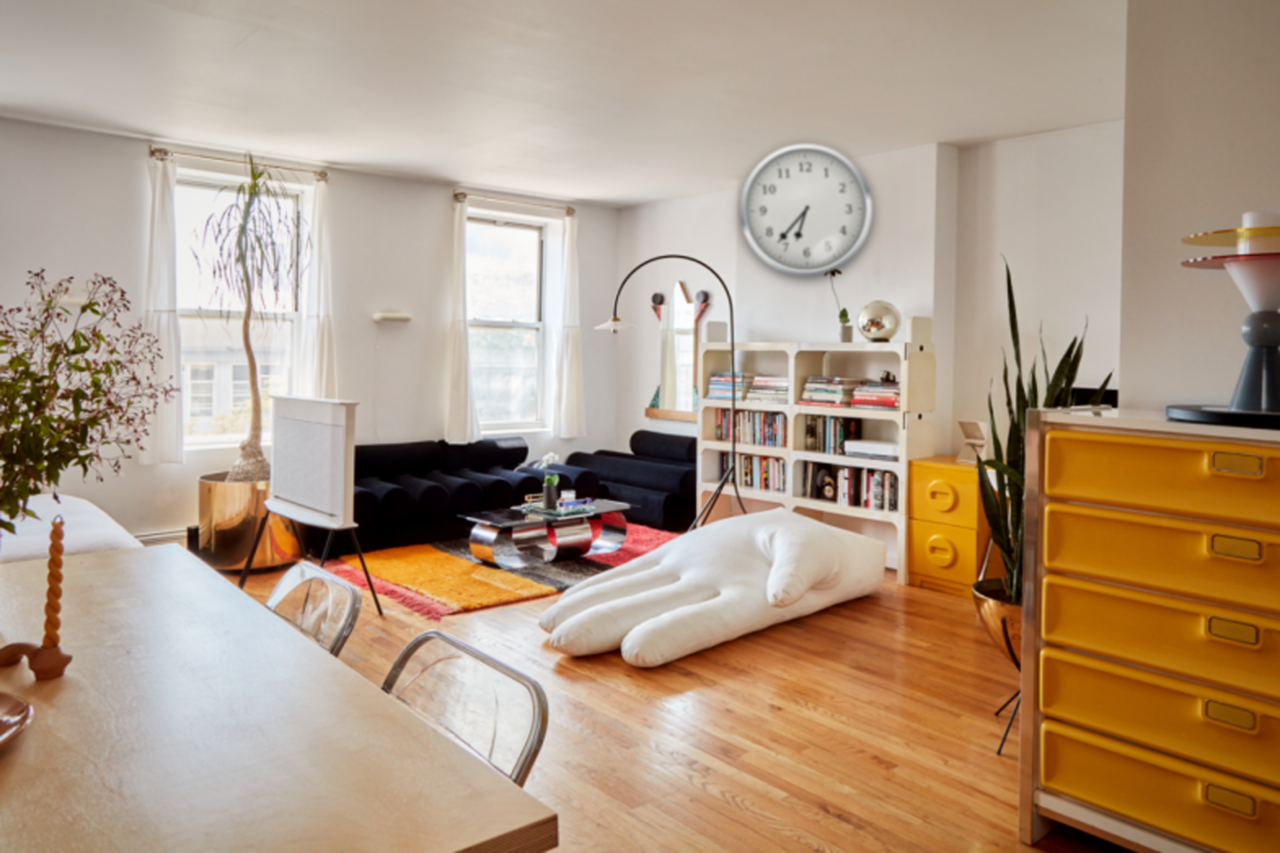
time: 6:37
